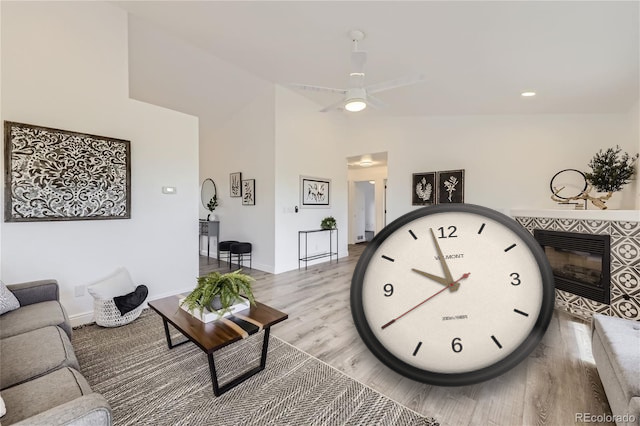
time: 9:57:40
